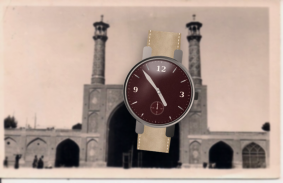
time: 4:53
